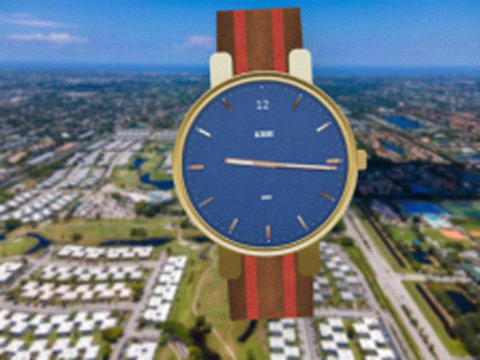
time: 9:16
